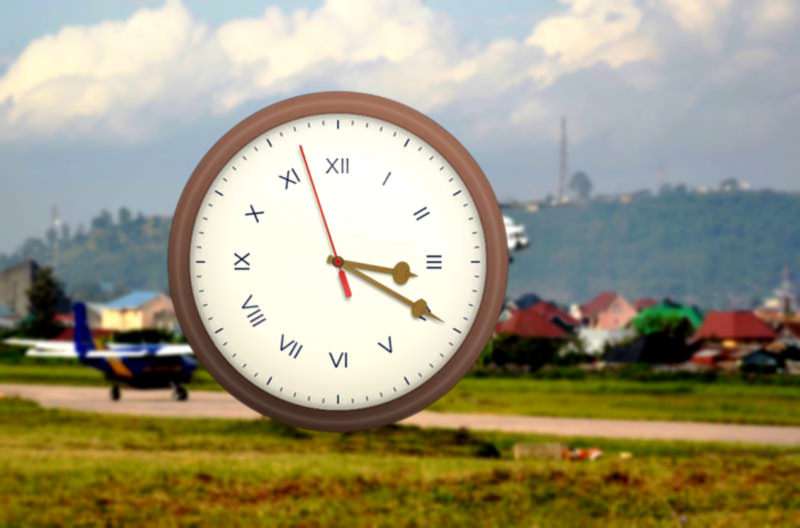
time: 3:19:57
